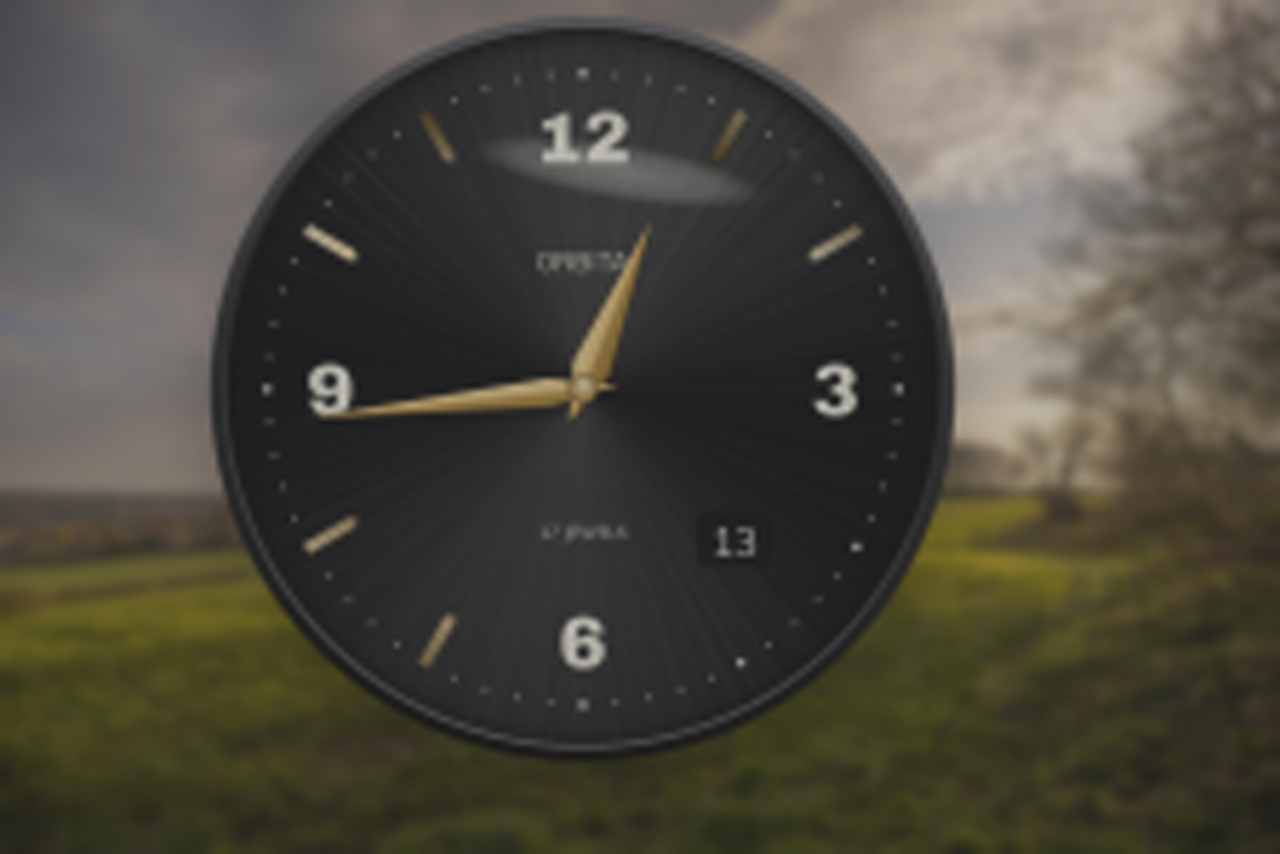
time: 12:44
